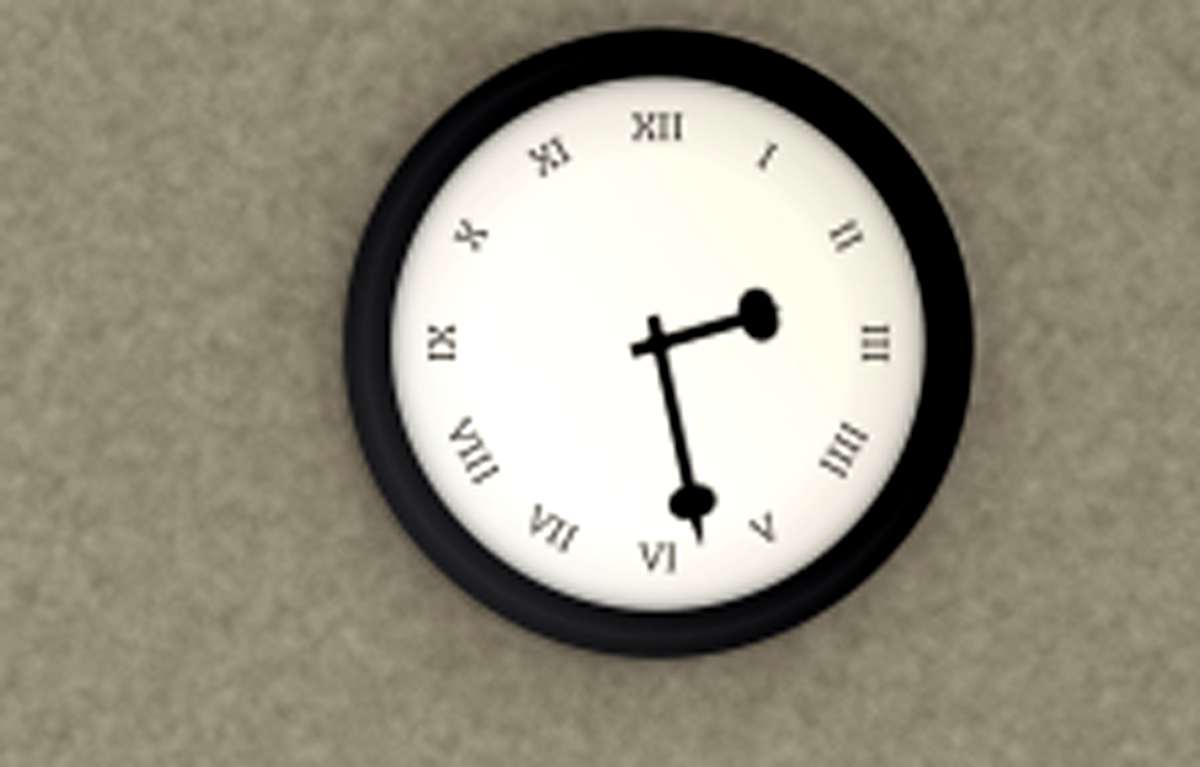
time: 2:28
